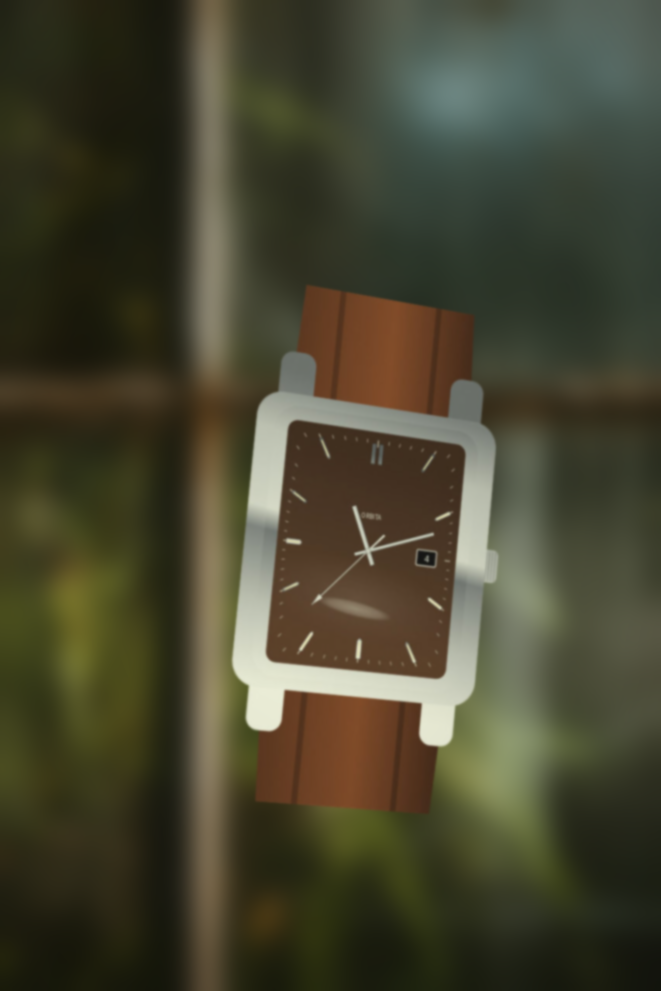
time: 11:11:37
